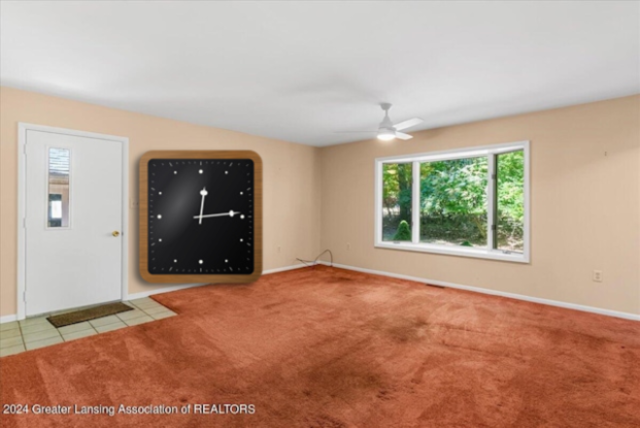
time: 12:14
